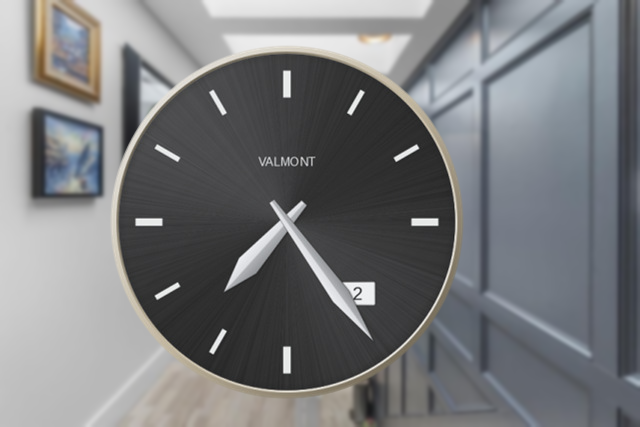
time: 7:24
